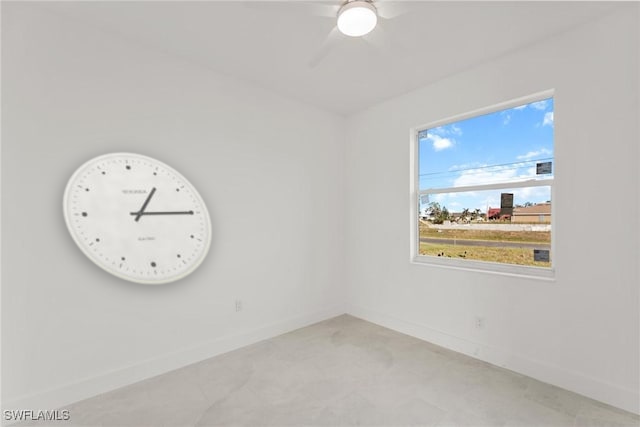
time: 1:15
